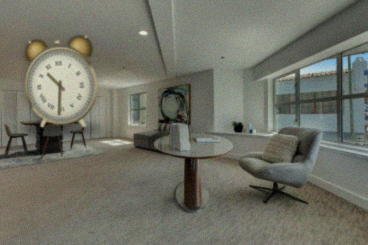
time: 10:31
